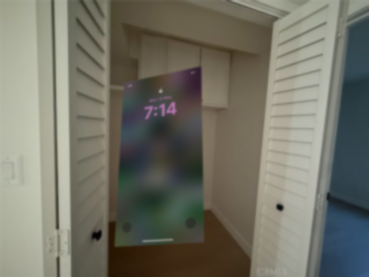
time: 7:14
